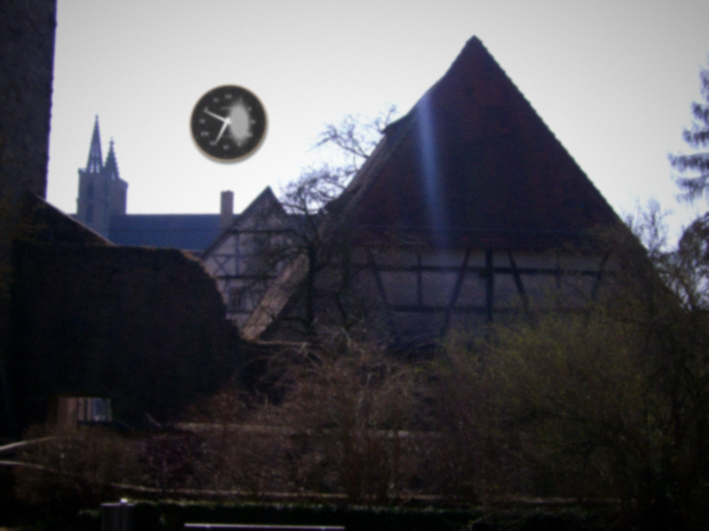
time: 6:49
